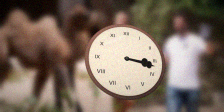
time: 3:17
